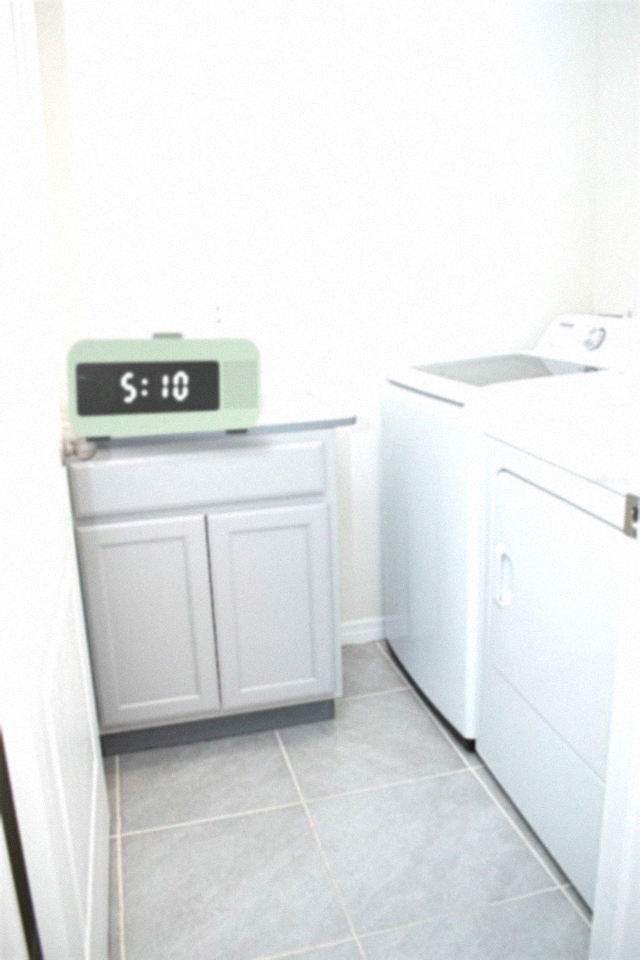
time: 5:10
